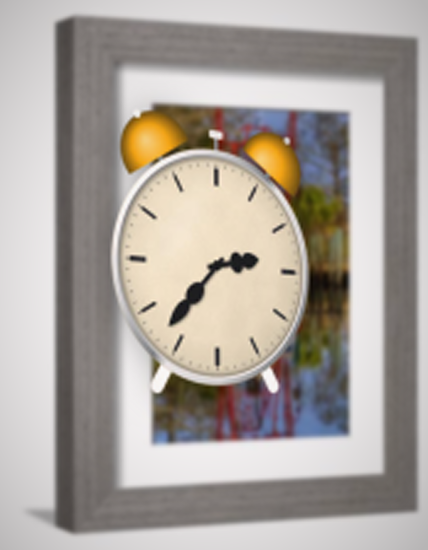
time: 2:37
